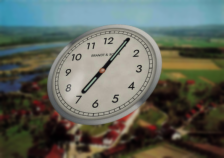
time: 7:05
